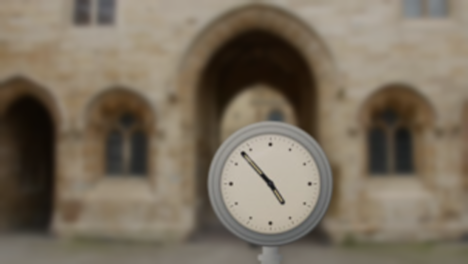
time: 4:53
